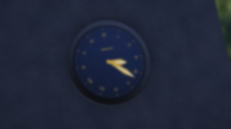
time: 3:22
